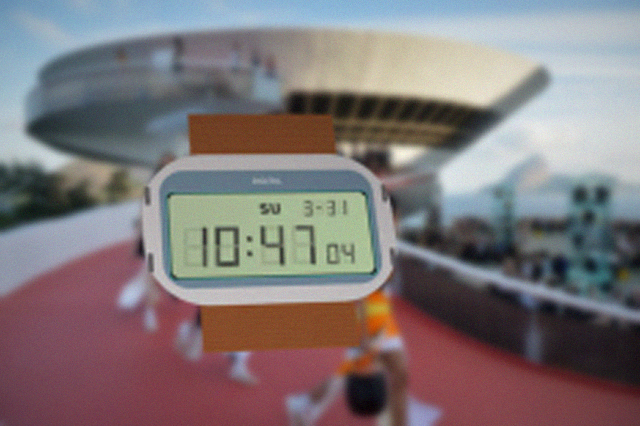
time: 10:47:04
